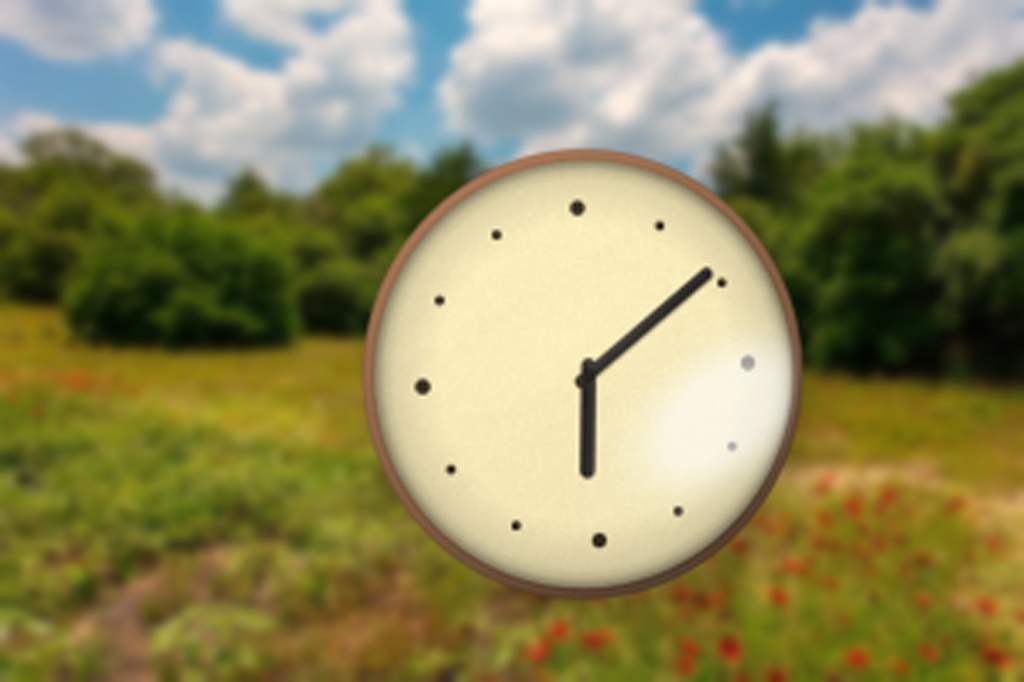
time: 6:09
